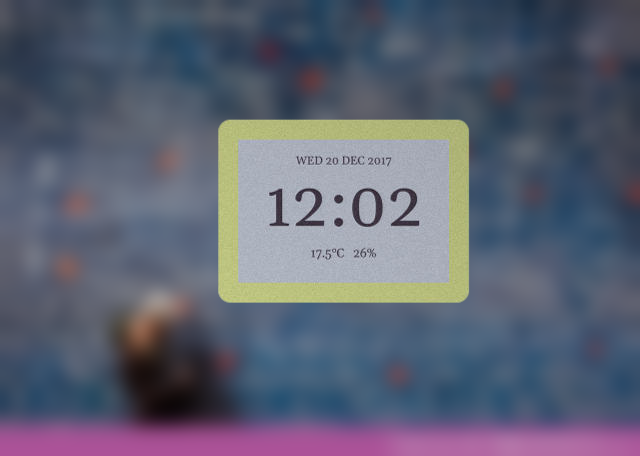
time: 12:02
